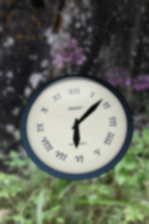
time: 6:08
